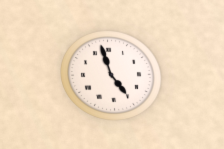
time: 4:58
